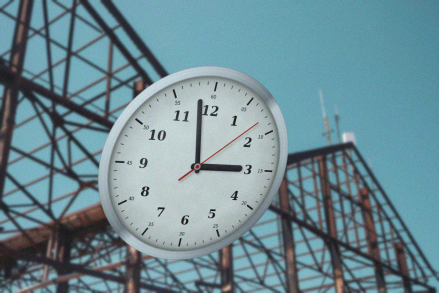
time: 2:58:08
